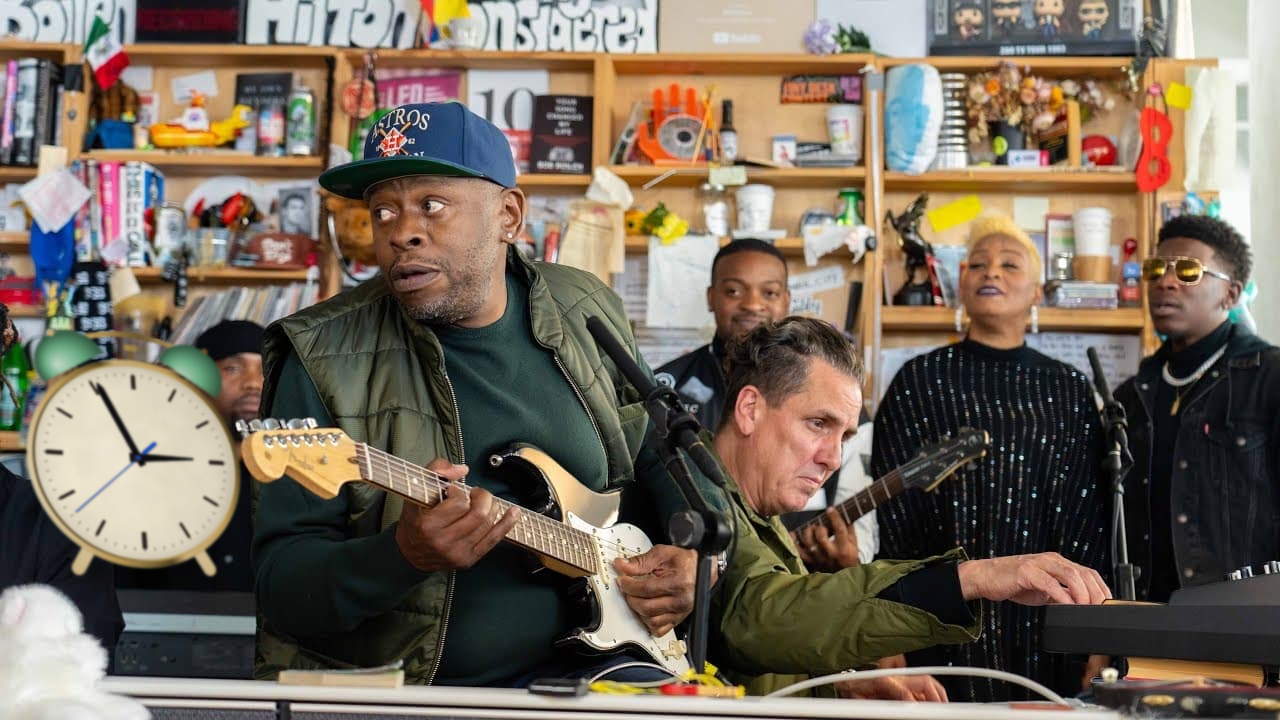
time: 2:55:38
